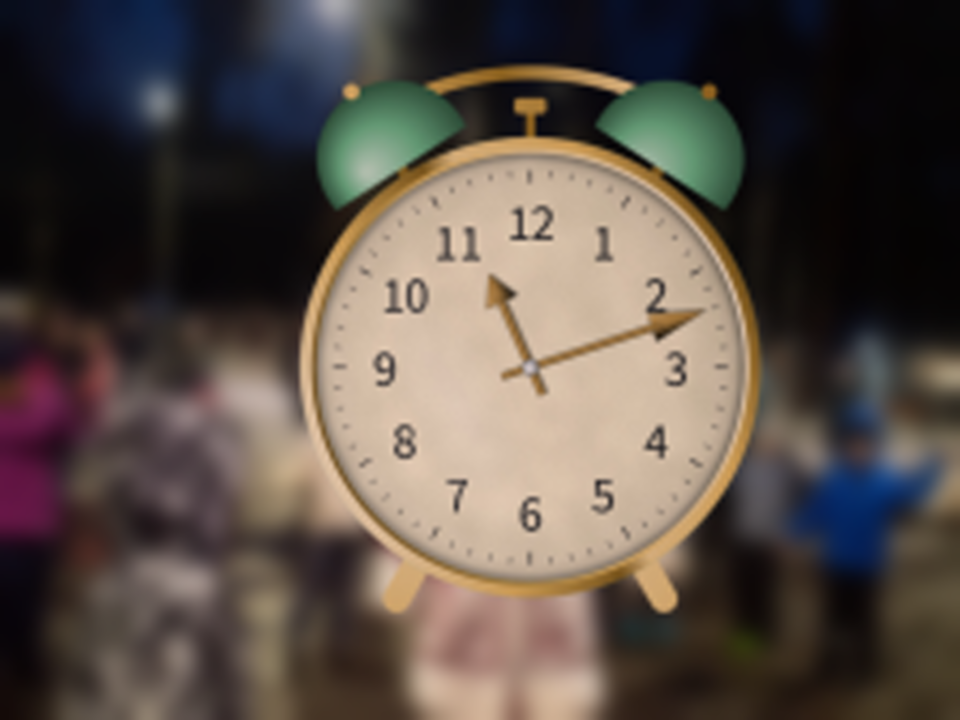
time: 11:12
